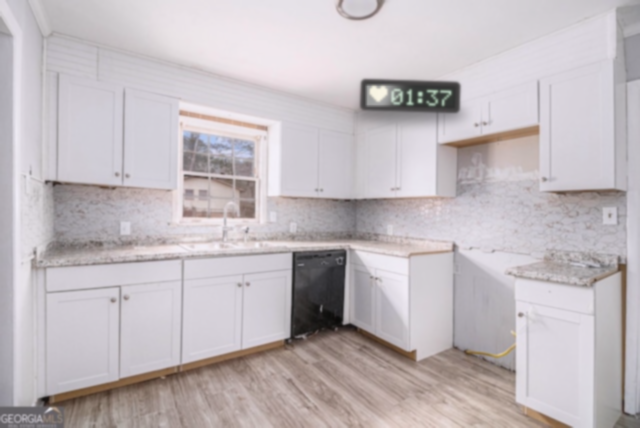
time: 1:37
